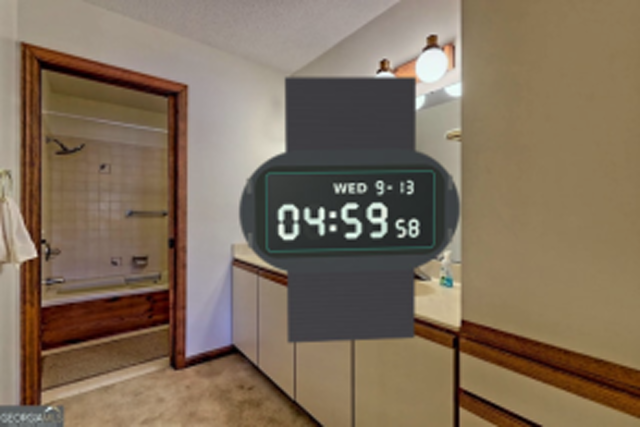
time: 4:59:58
